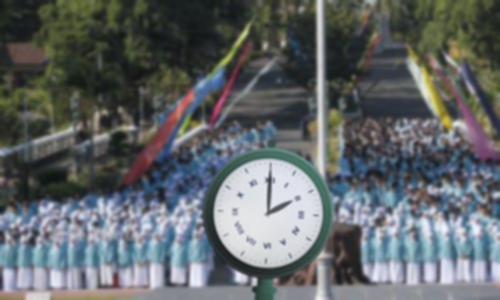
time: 2:00
